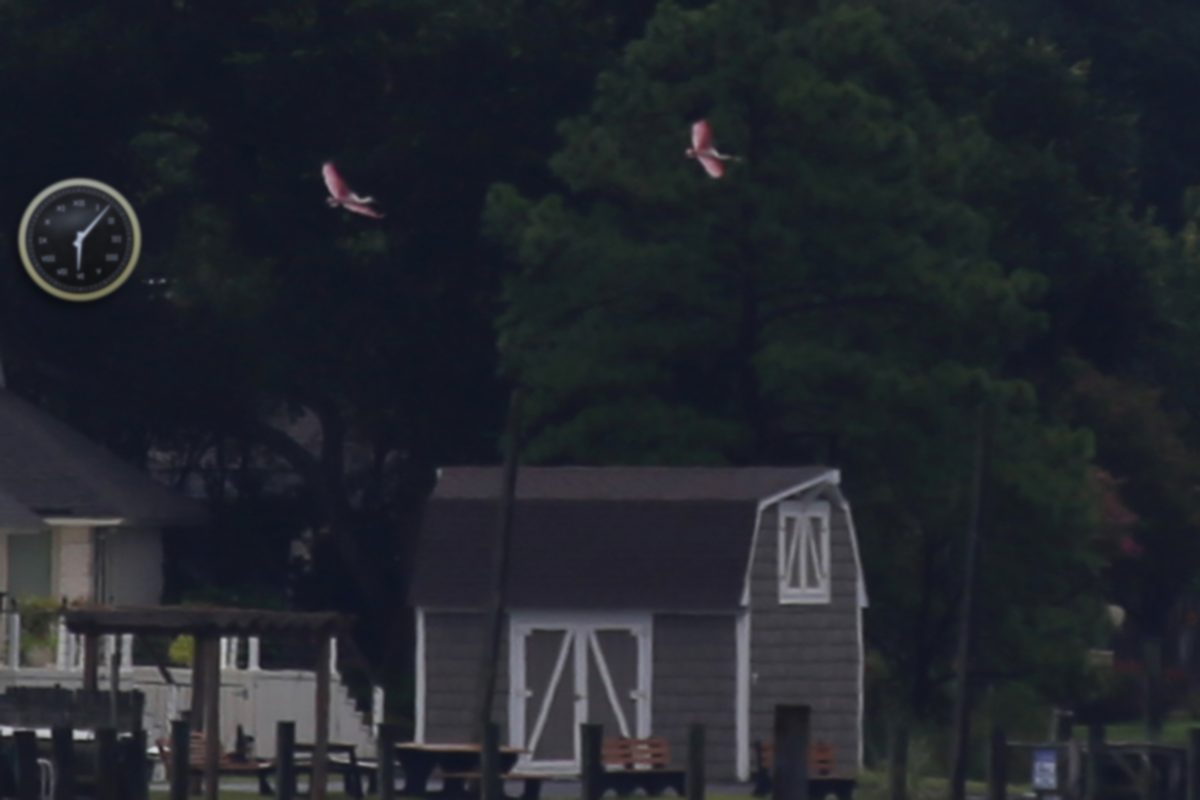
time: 6:07
